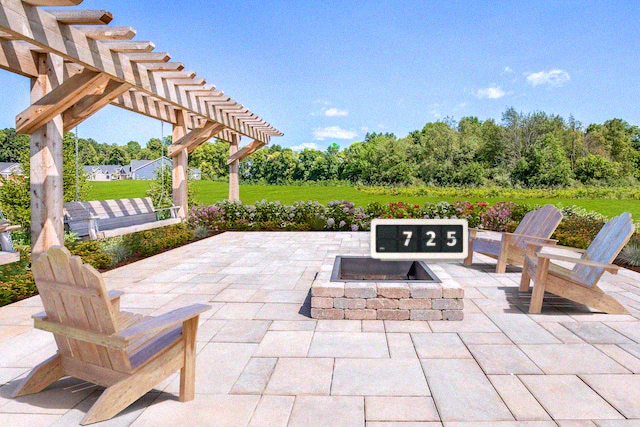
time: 7:25
